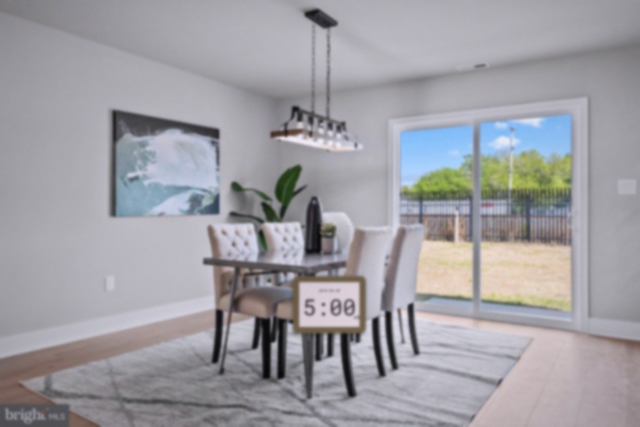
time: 5:00
